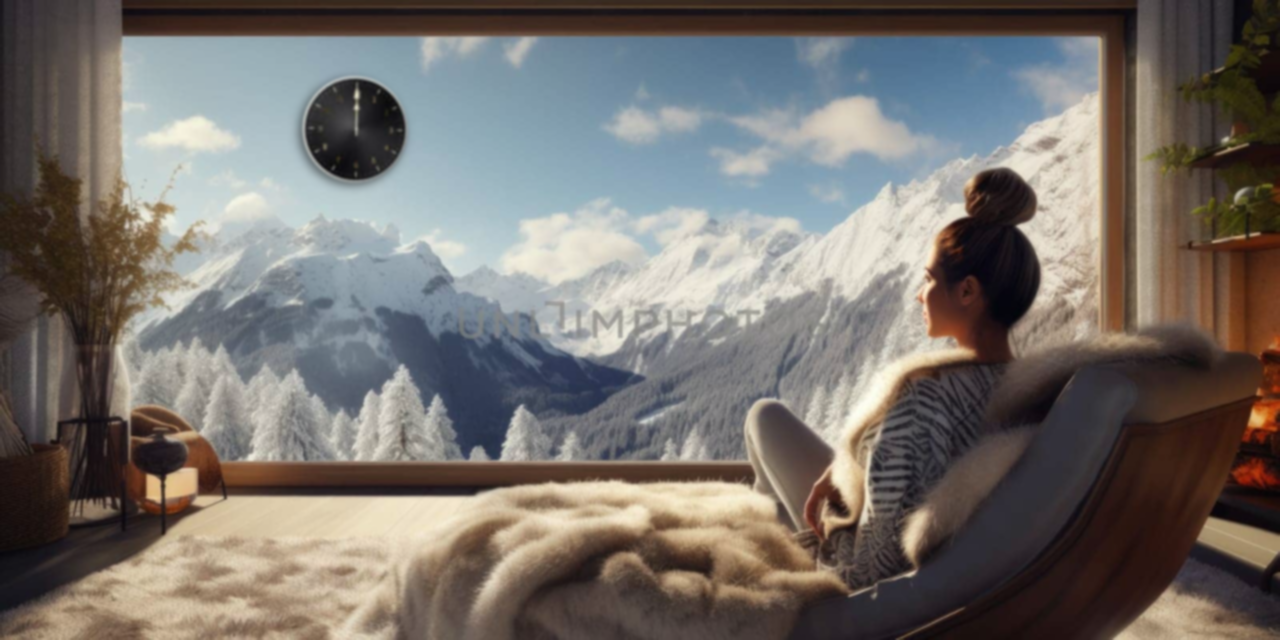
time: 12:00
